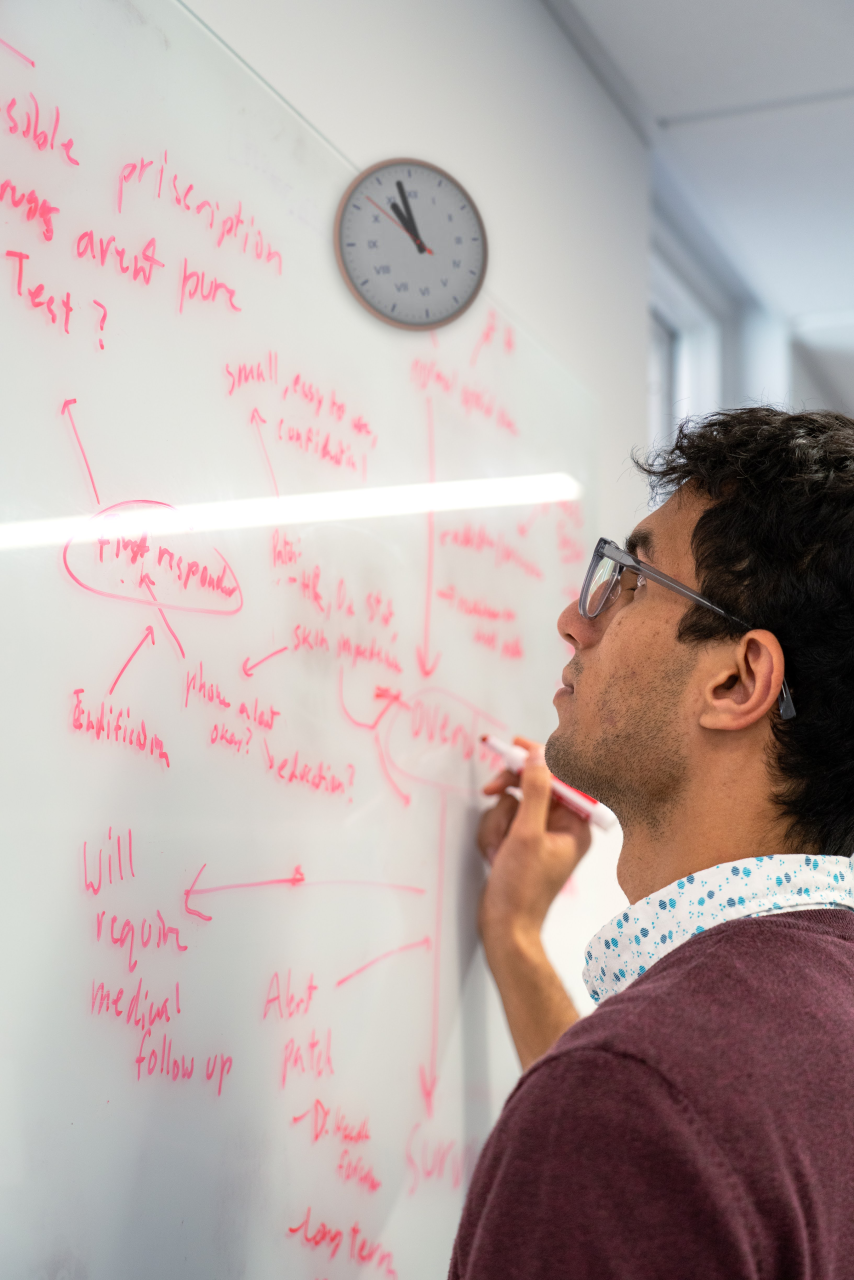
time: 10:57:52
